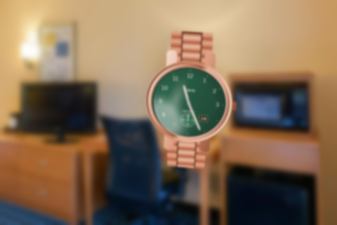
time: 11:26
